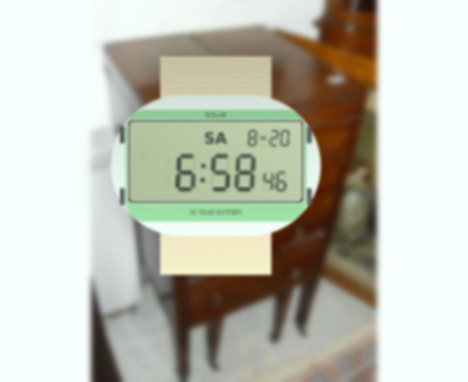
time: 6:58:46
